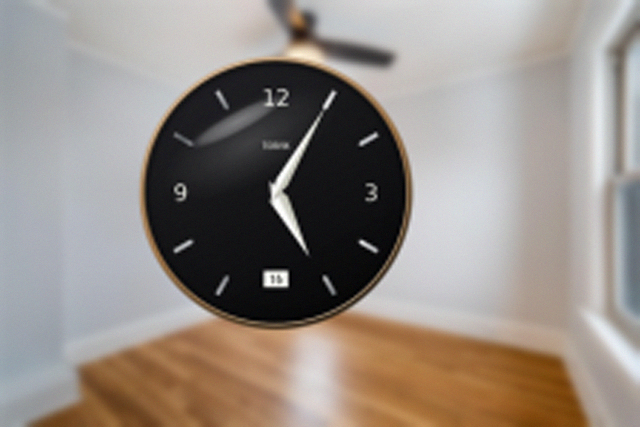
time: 5:05
